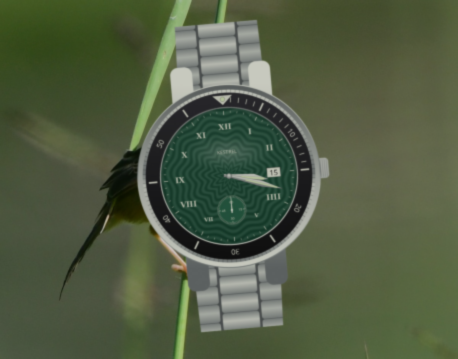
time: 3:18
